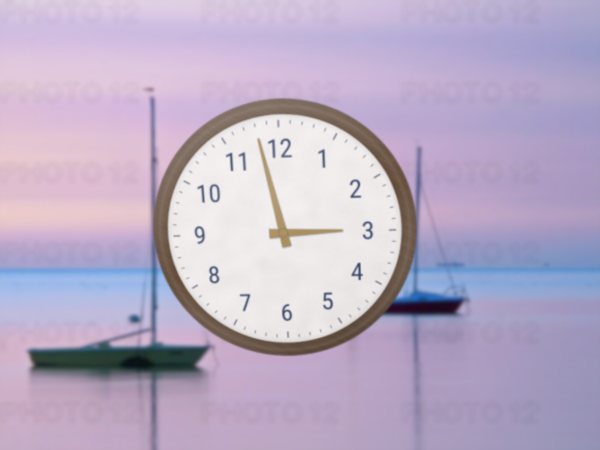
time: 2:58
